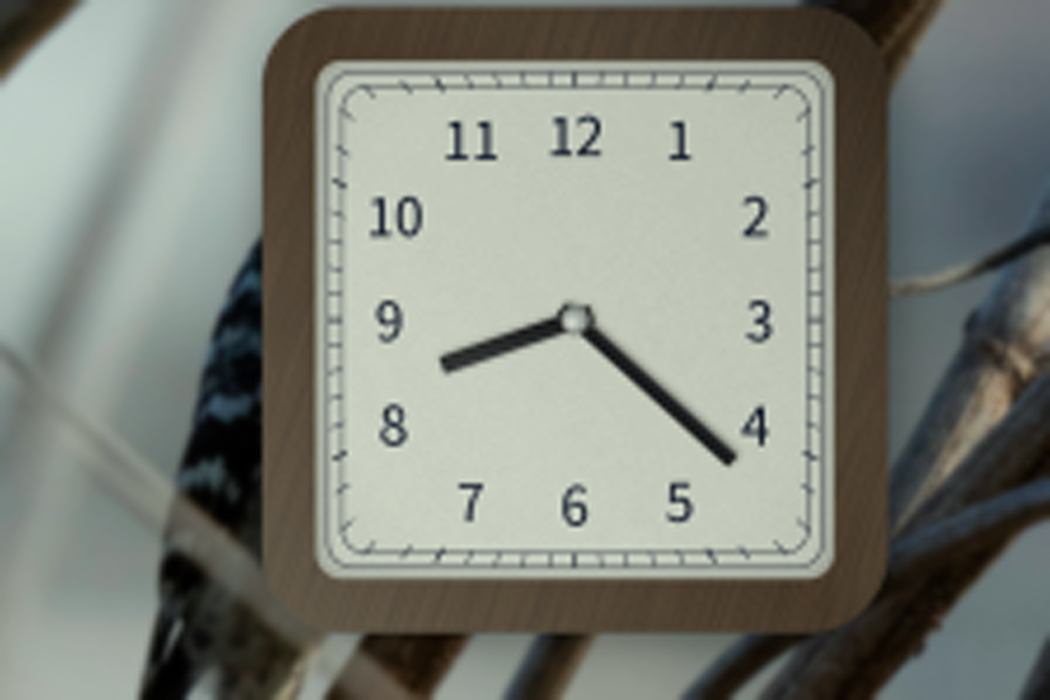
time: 8:22
